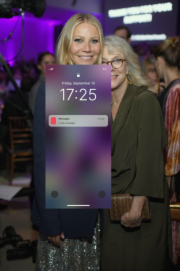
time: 17:25
